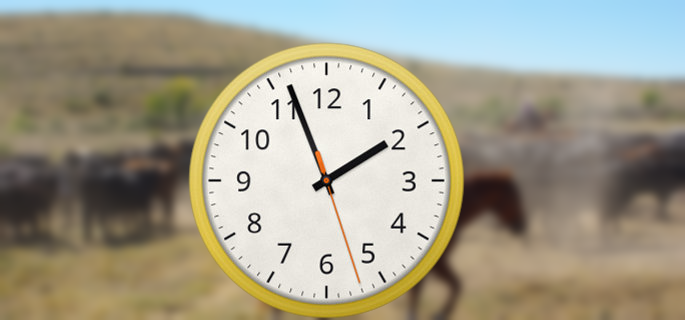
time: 1:56:27
